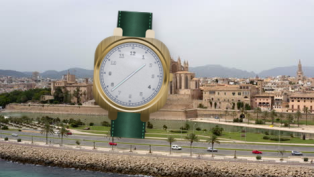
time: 1:38
